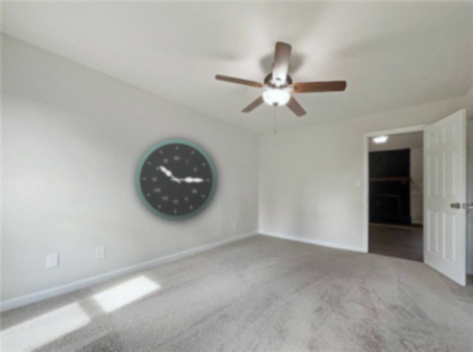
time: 10:15
